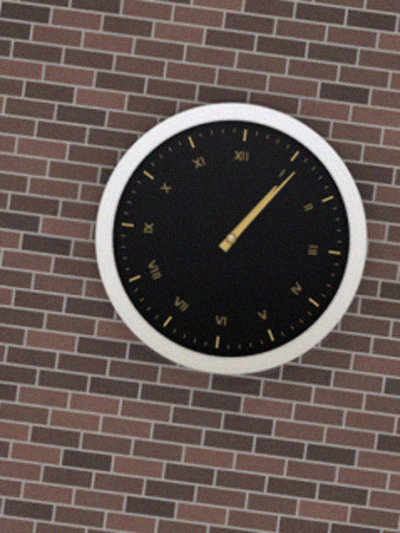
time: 1:06
